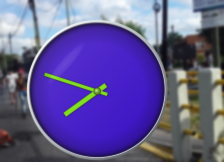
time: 7:48
